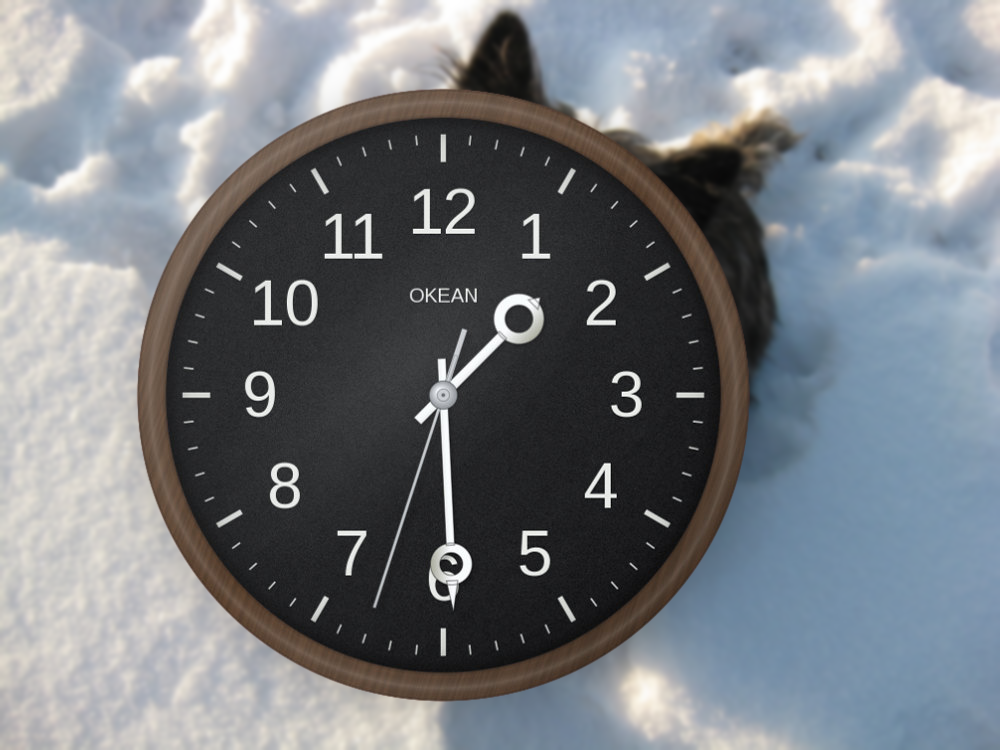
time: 1:29:33
